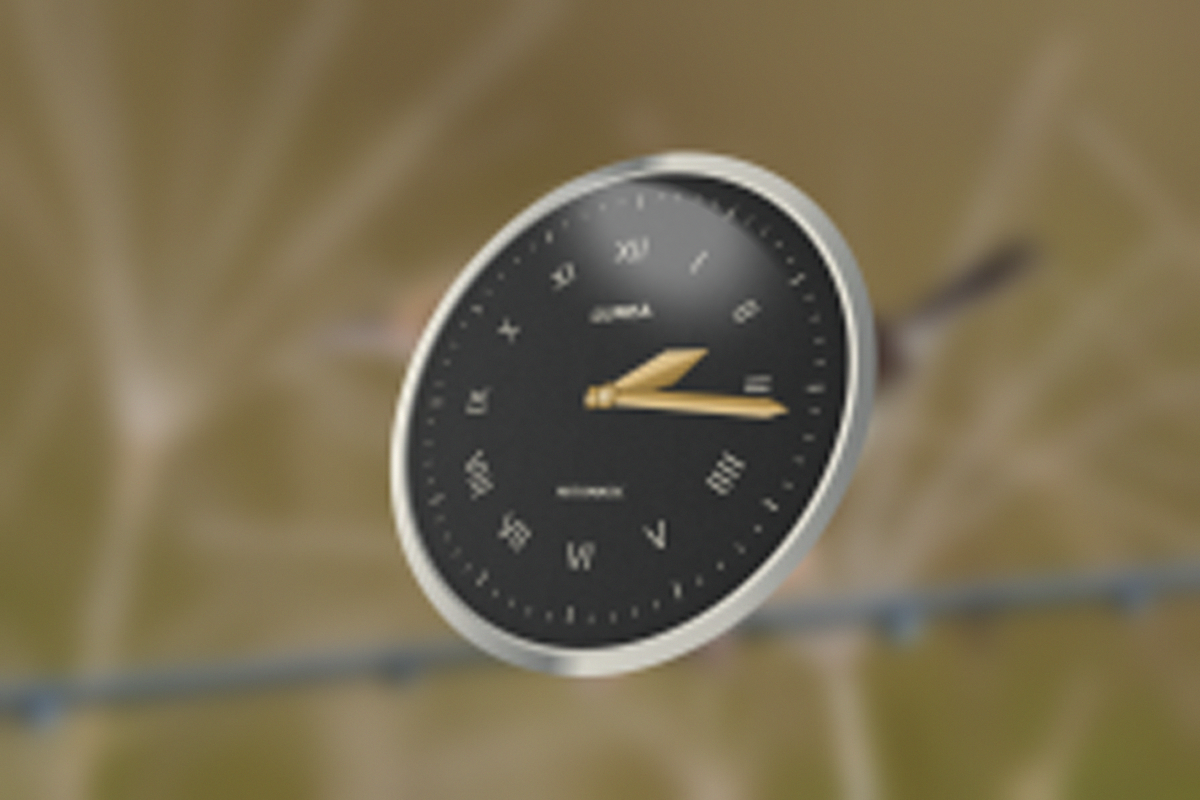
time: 2:16
